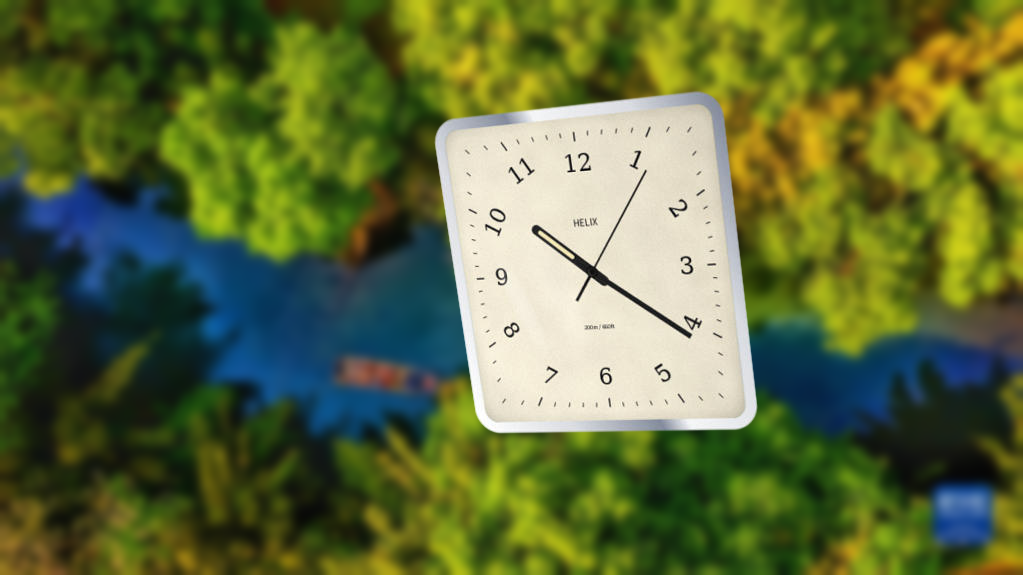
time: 10:21:06
